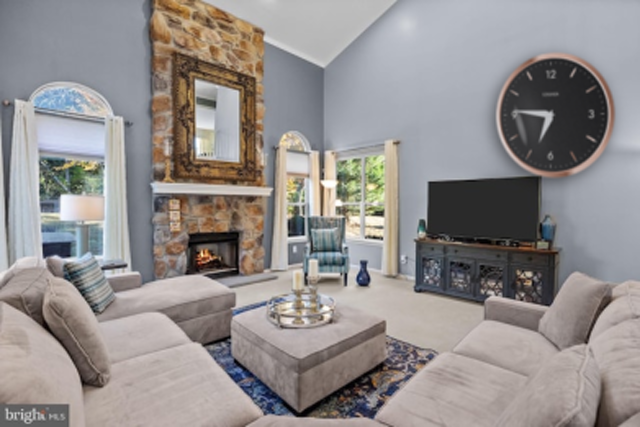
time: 6:46
